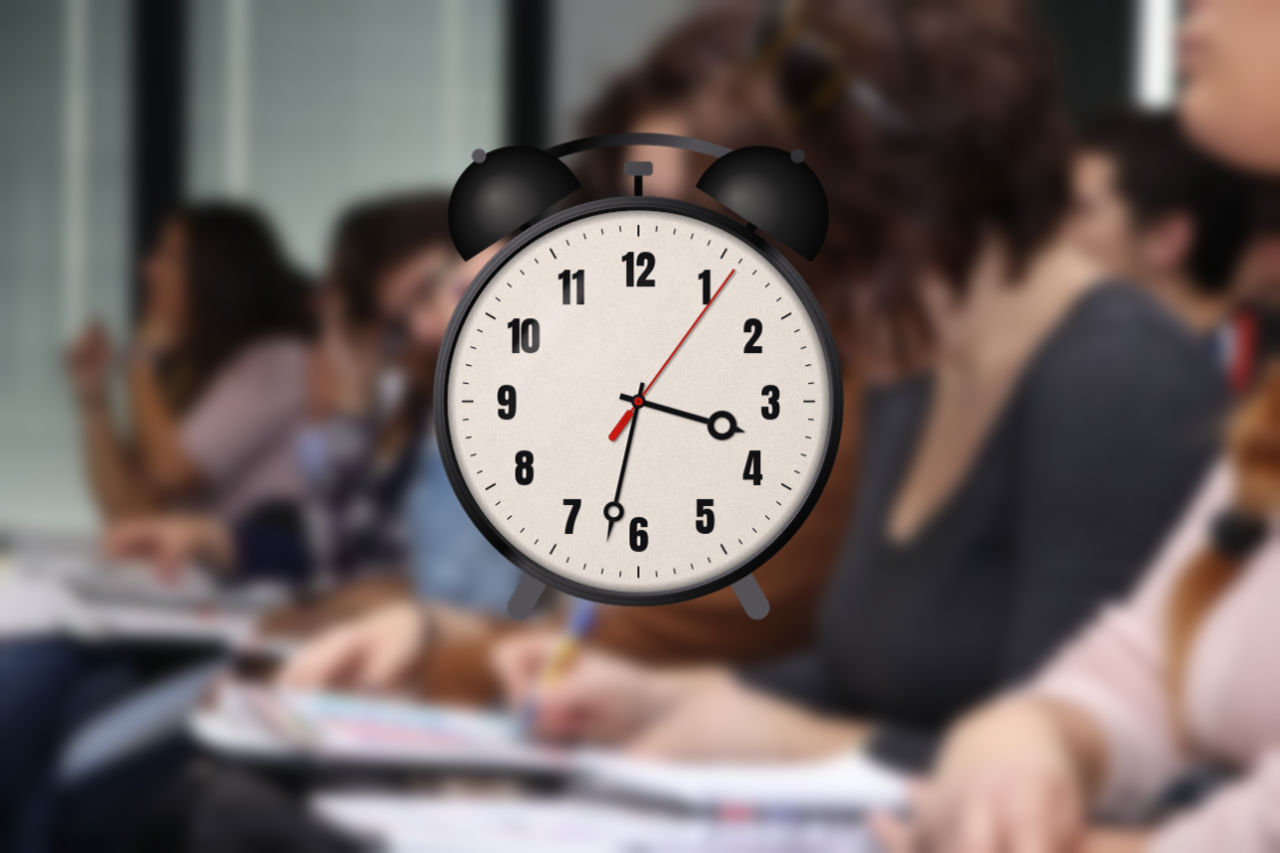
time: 3:32:06
